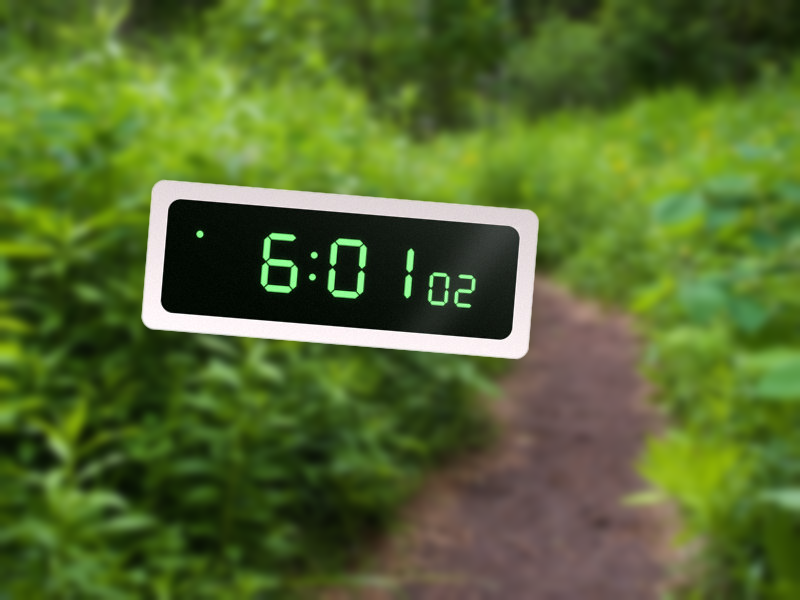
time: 6:01:02
